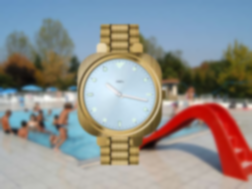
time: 10:17
